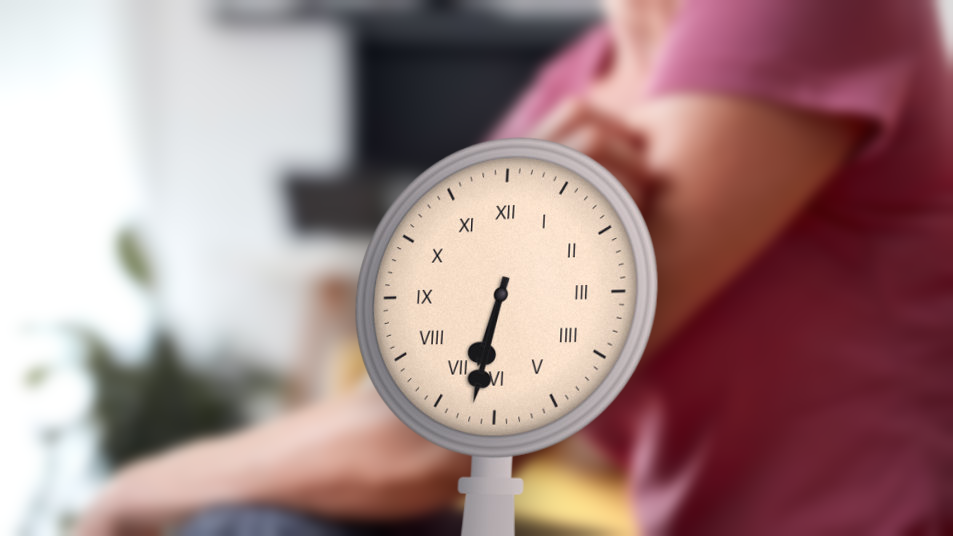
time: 6:32
